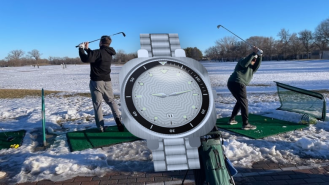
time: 9:13
